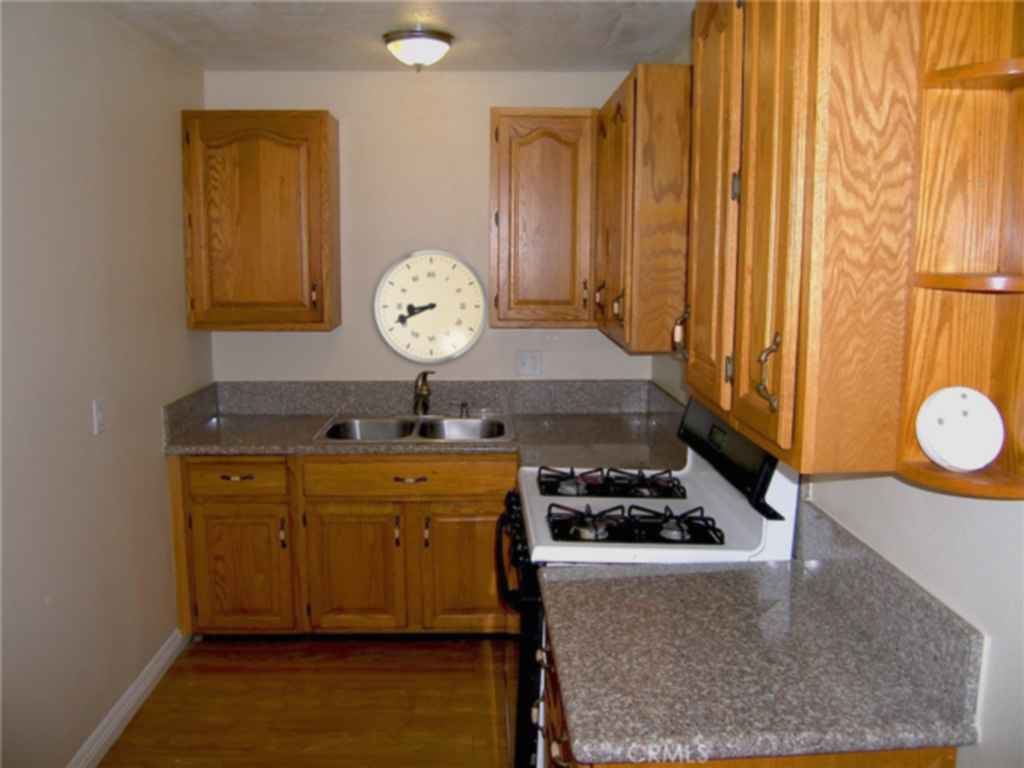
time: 8:41
